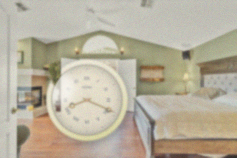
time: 8:19
